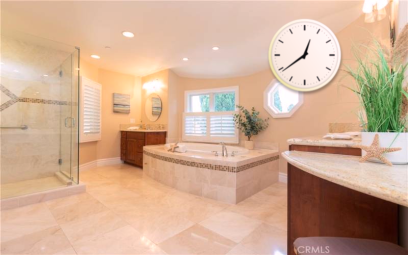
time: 12:39
